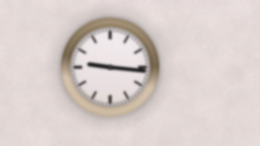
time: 9:16
